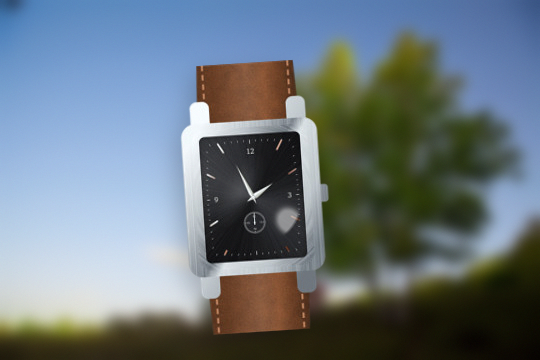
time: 1:56
